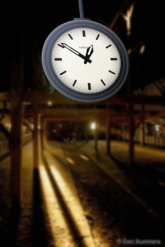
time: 12:51
